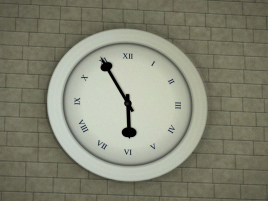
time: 5:55
